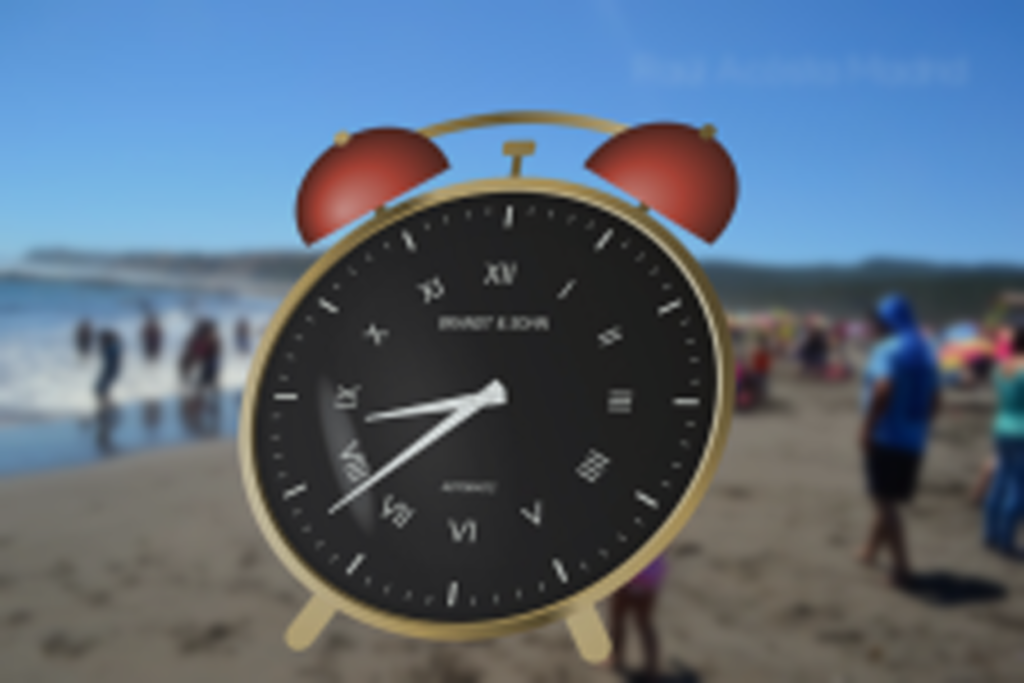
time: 8:38
